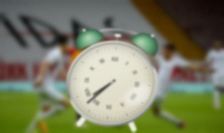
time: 7:37
